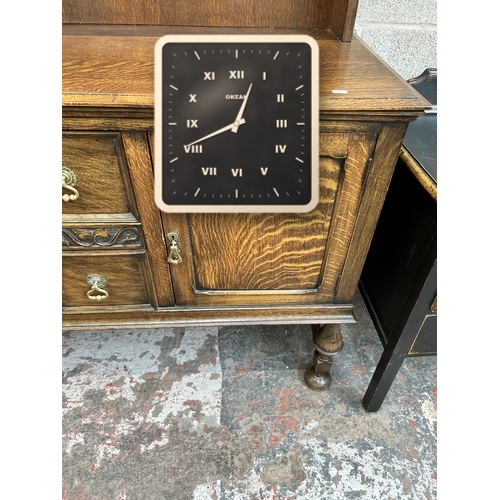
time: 12:41
